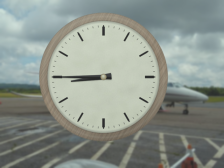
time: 8:45
